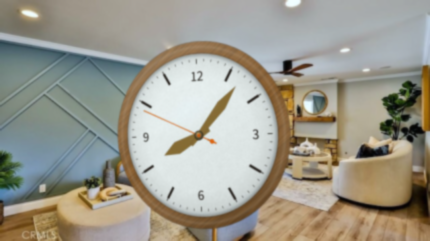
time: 8:06:49
